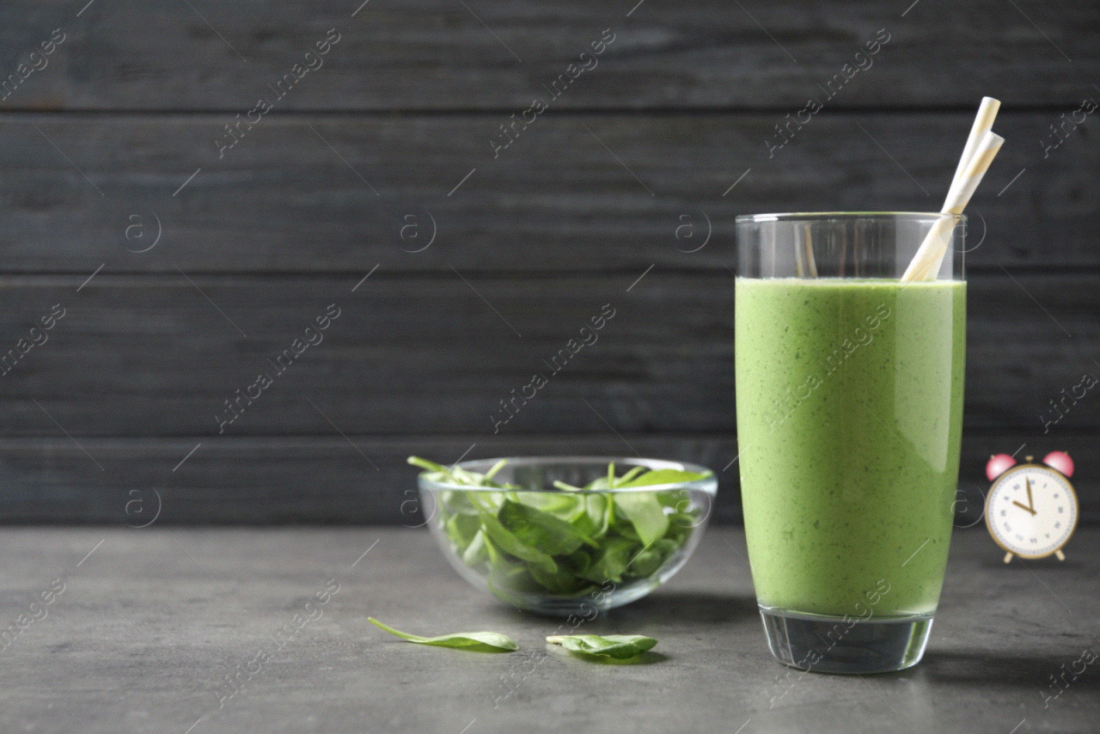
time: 9:59
